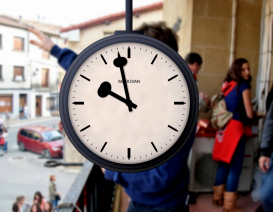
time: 9:58
